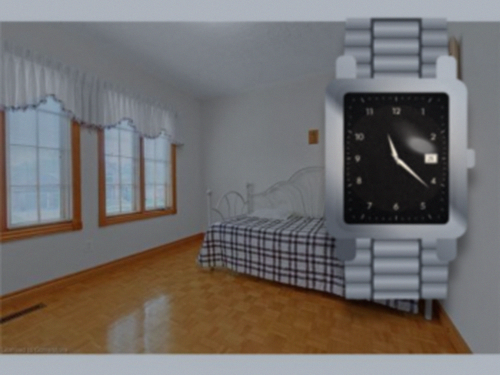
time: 11:22
